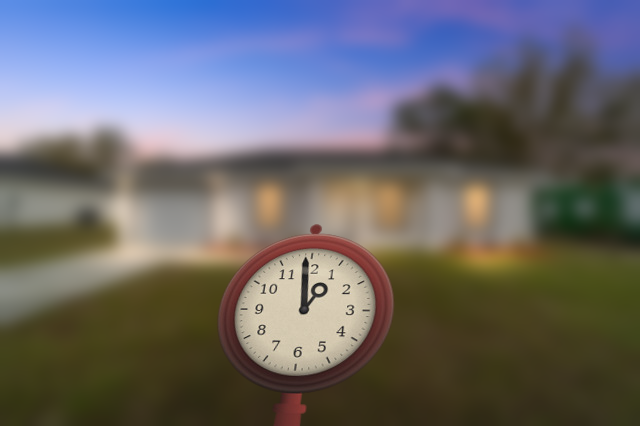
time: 12:59
